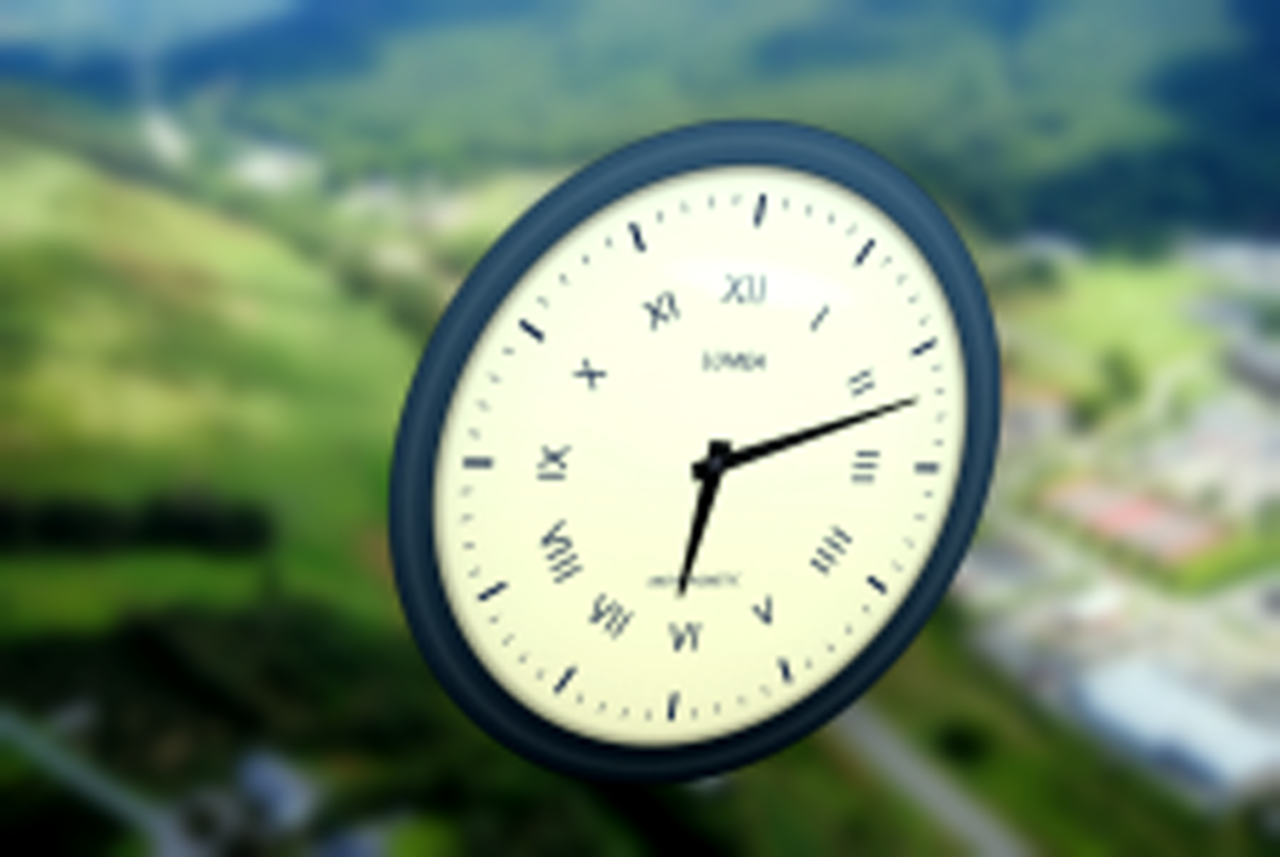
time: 6:12
